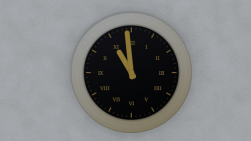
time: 10:59
